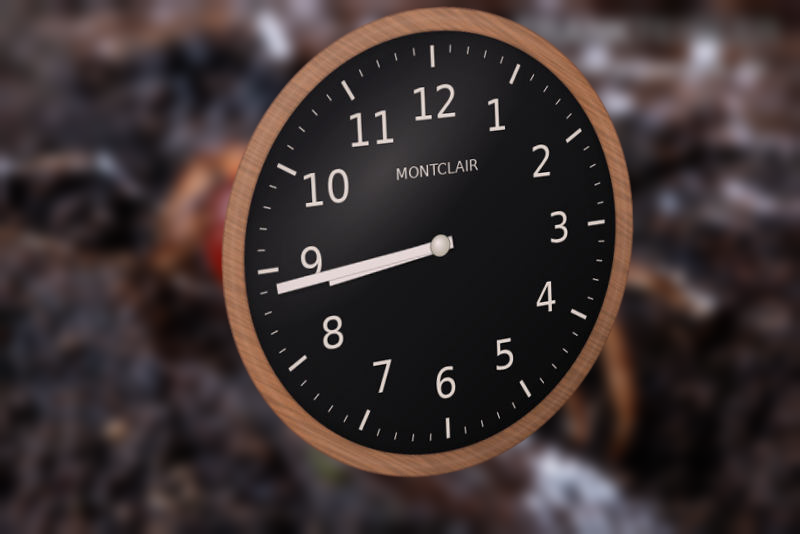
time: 8:44
